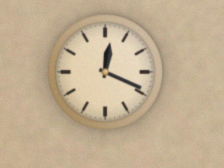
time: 12:19
